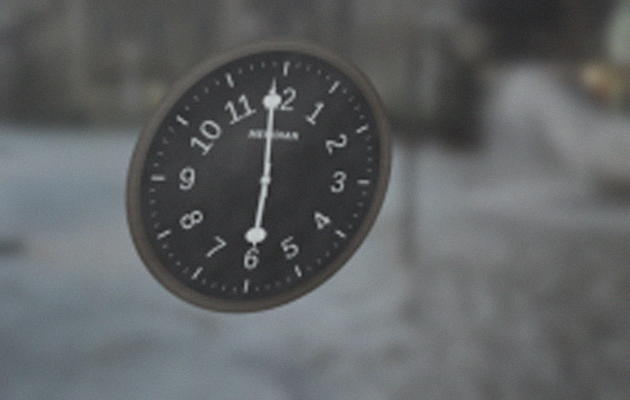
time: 5:59
